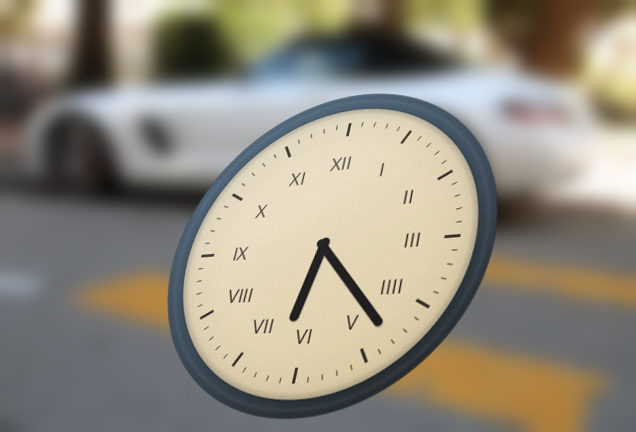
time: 6:23
